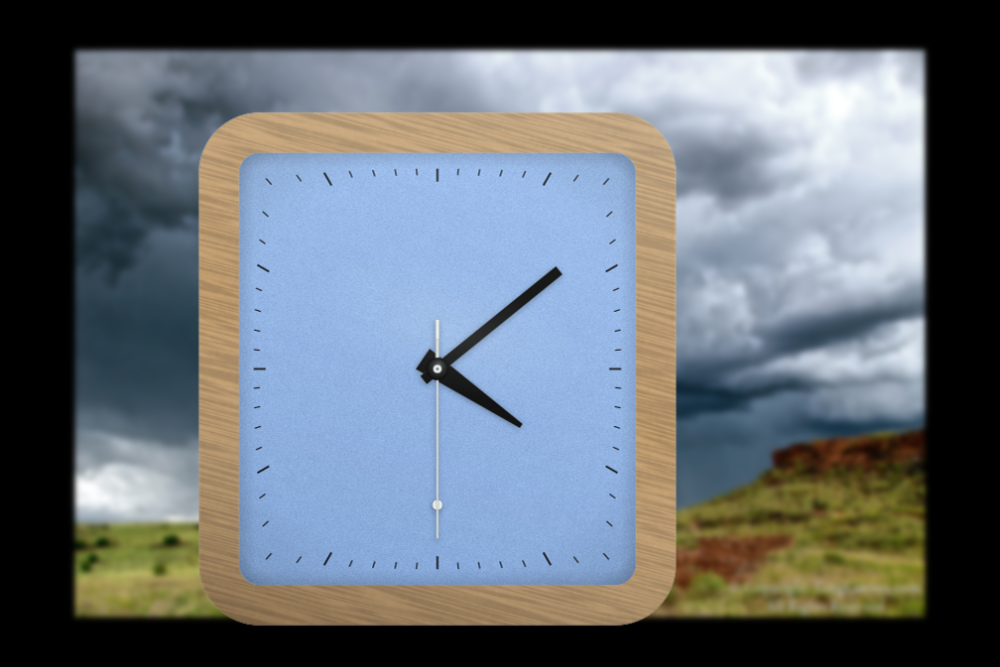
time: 4:08:30
